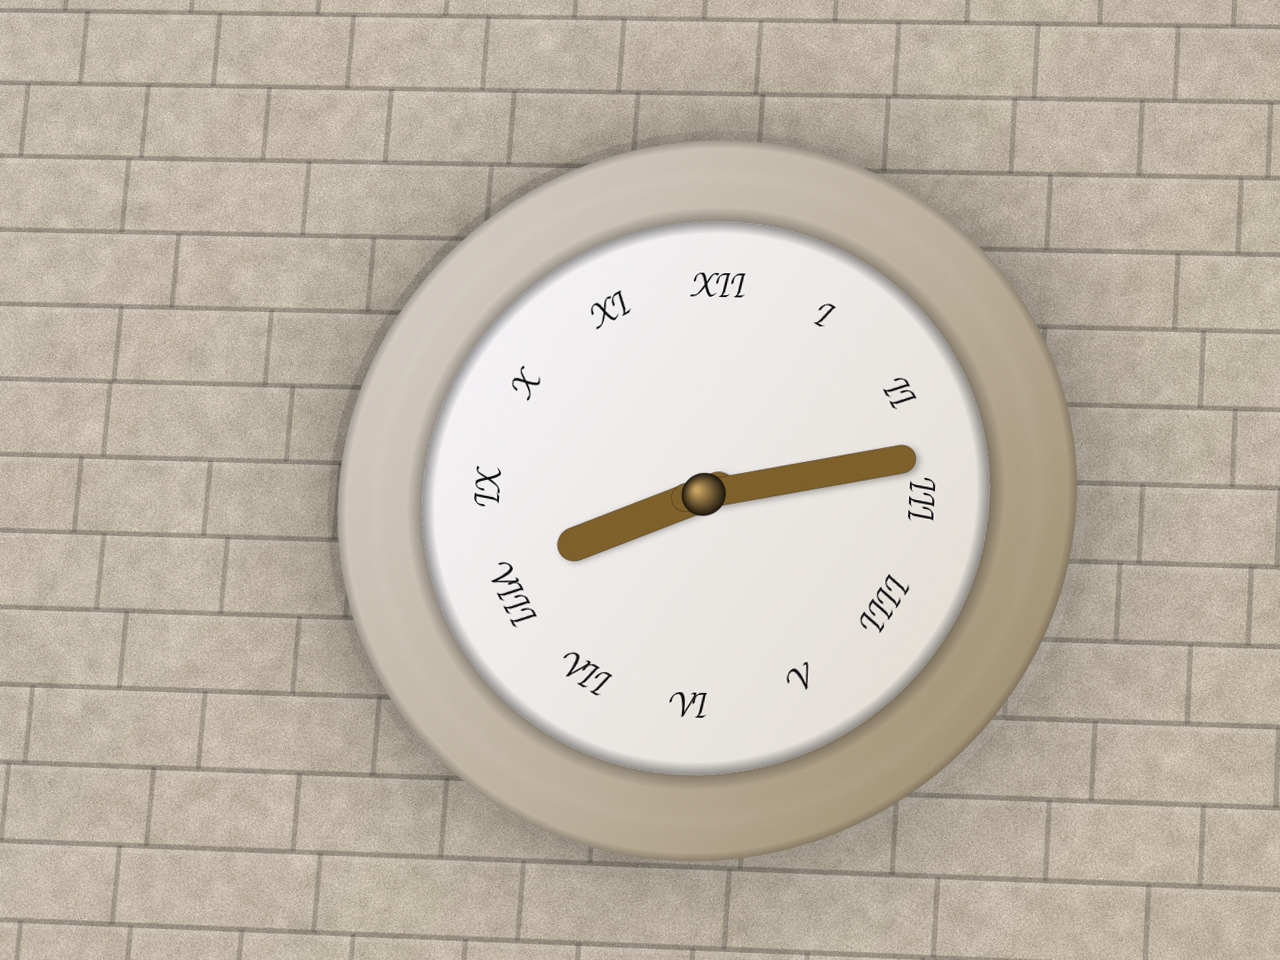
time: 8:13
